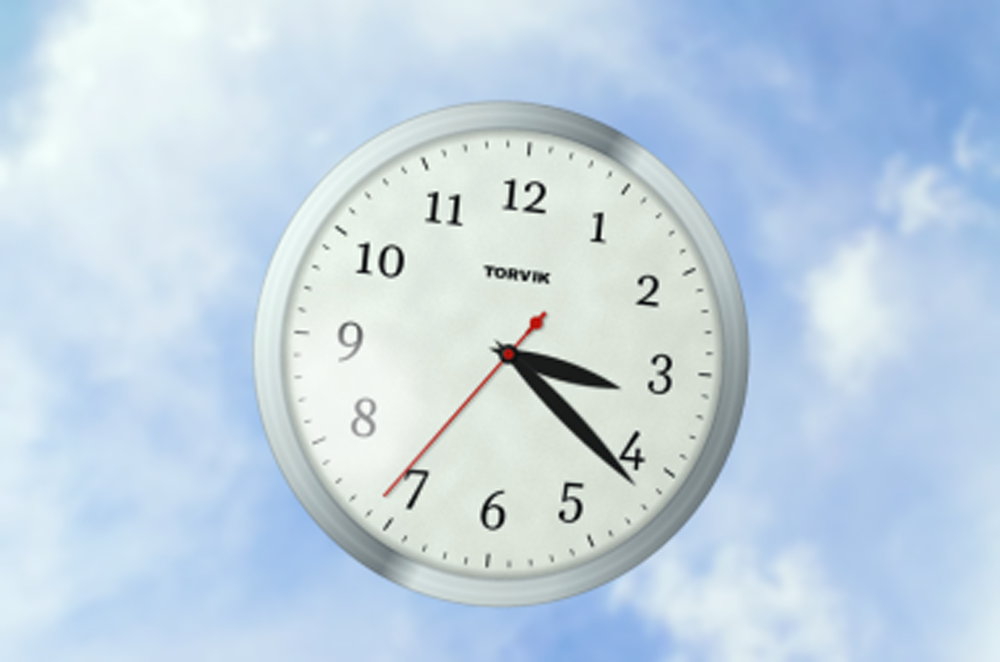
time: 3:21:36
